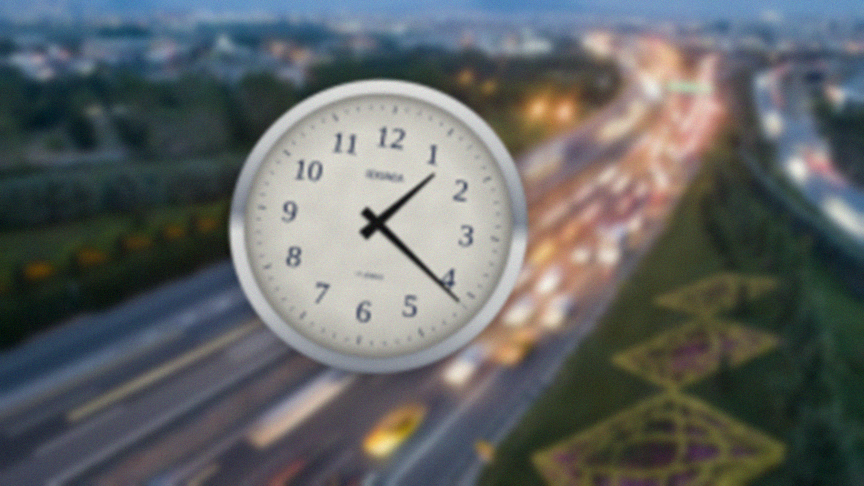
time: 1:21
